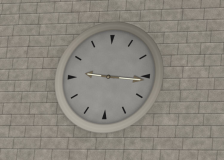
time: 9:16
